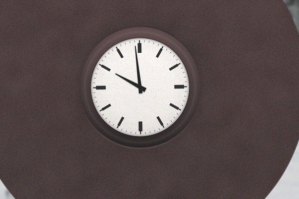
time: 9:59
